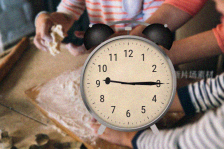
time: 9:15
